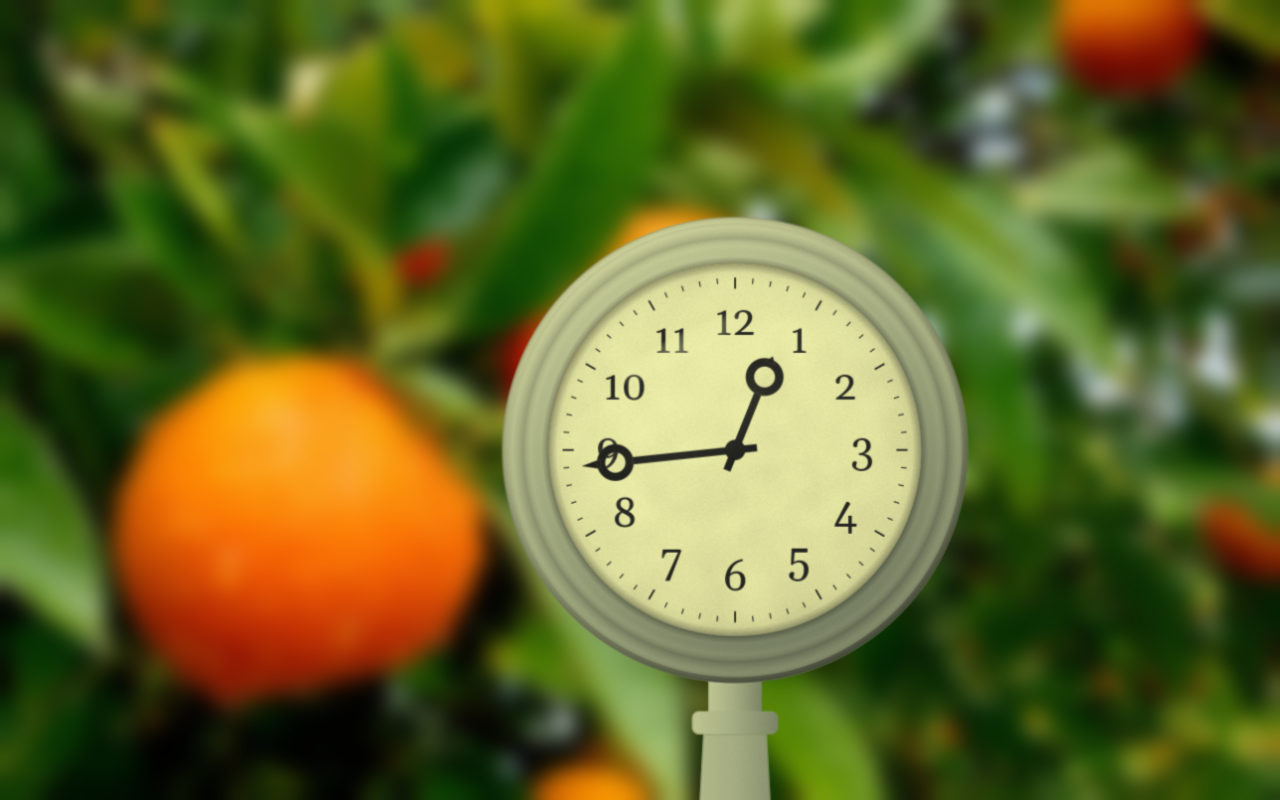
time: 12:44
